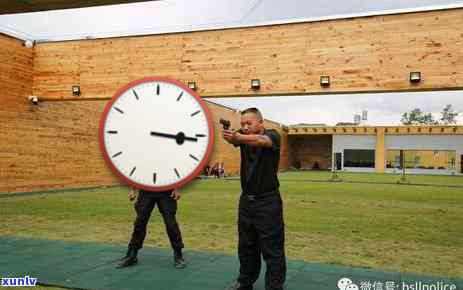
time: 3:16
